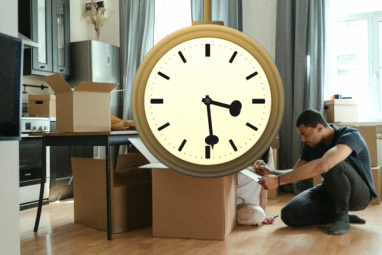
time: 3:29
